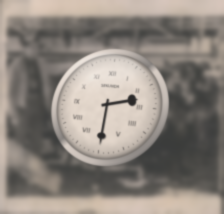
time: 2:30
